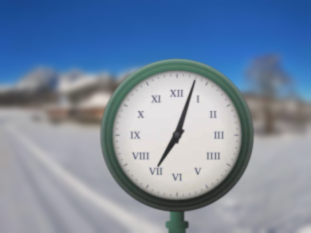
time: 7:03
